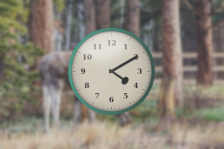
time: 4:10
